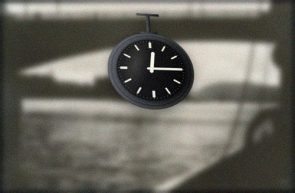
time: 12:15
